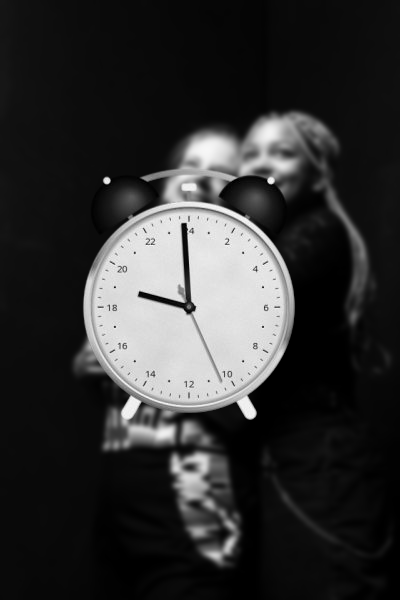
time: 18:59:26
